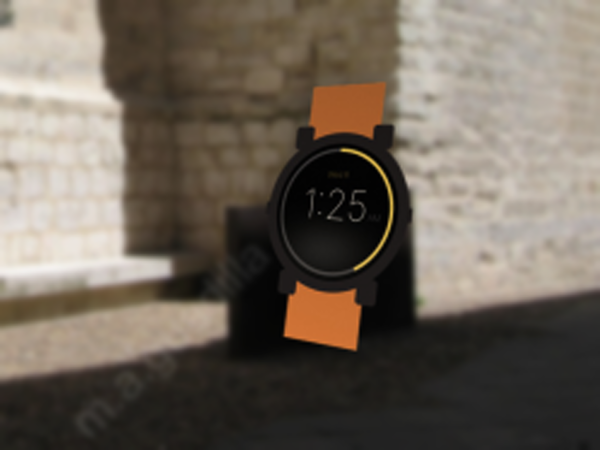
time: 1:25
